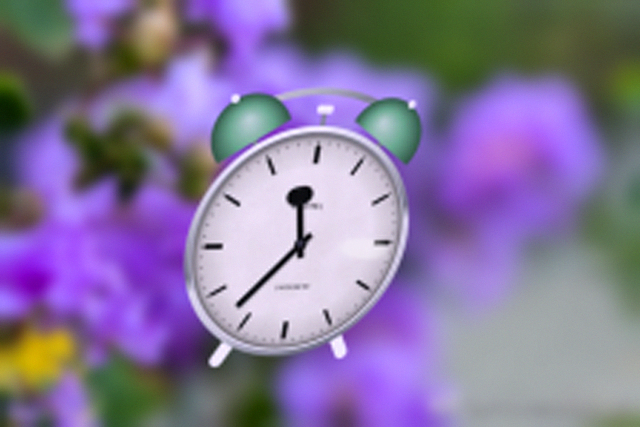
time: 11:37
